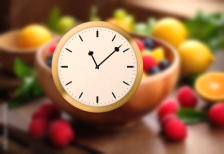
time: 11:08
